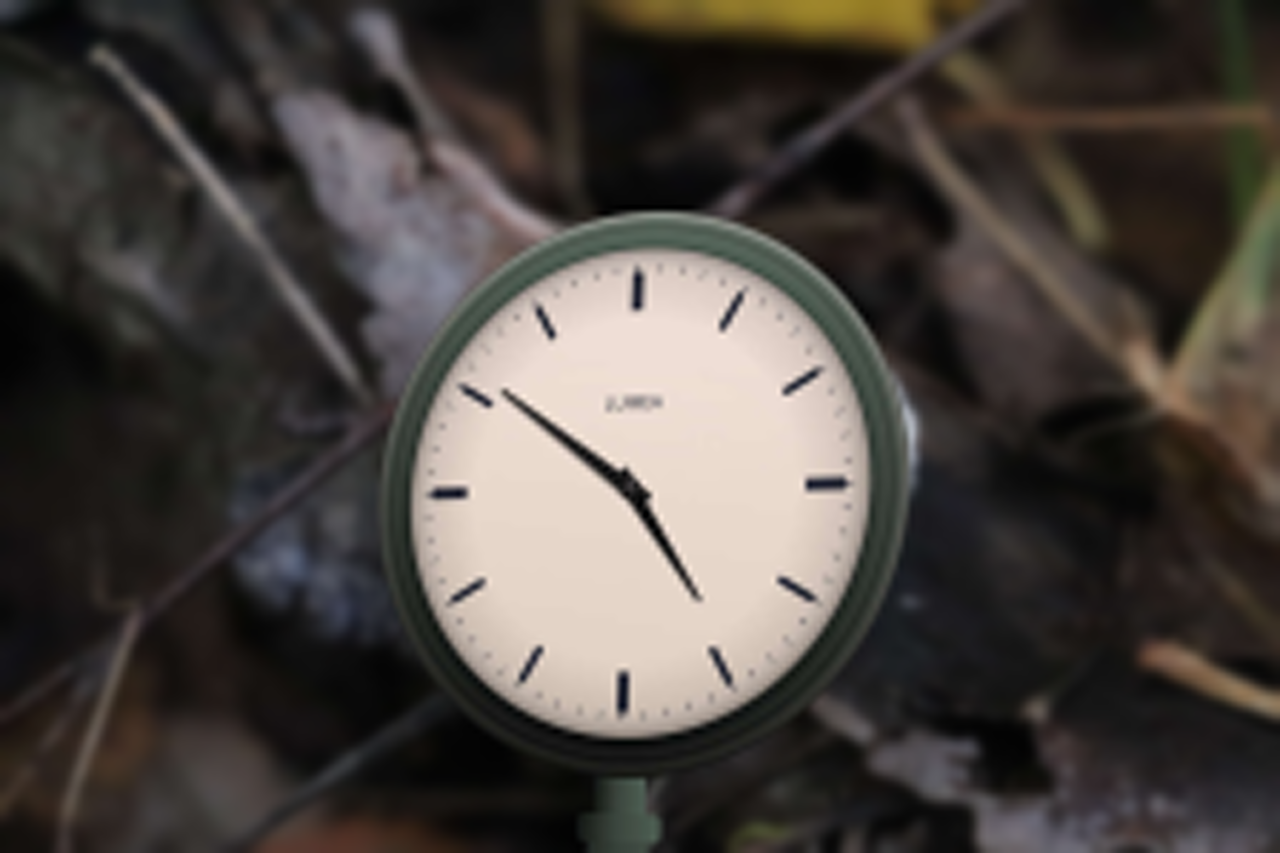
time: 4:51
